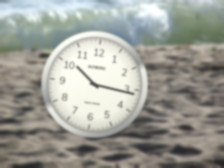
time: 10:16
